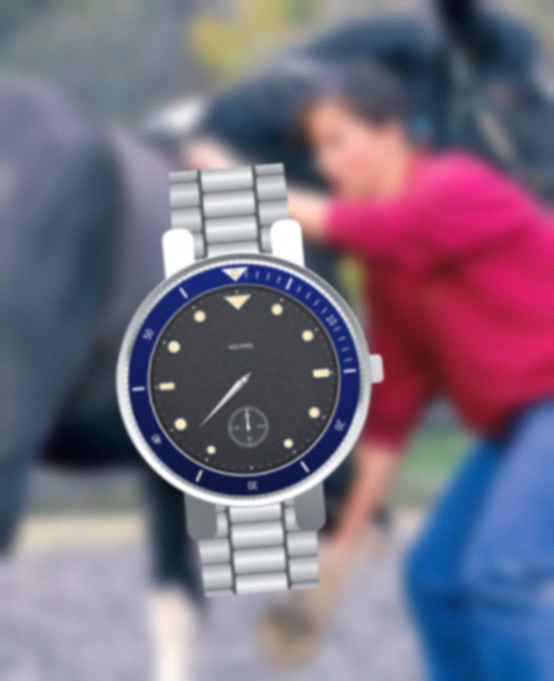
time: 7:38
